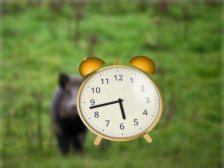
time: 5:43
